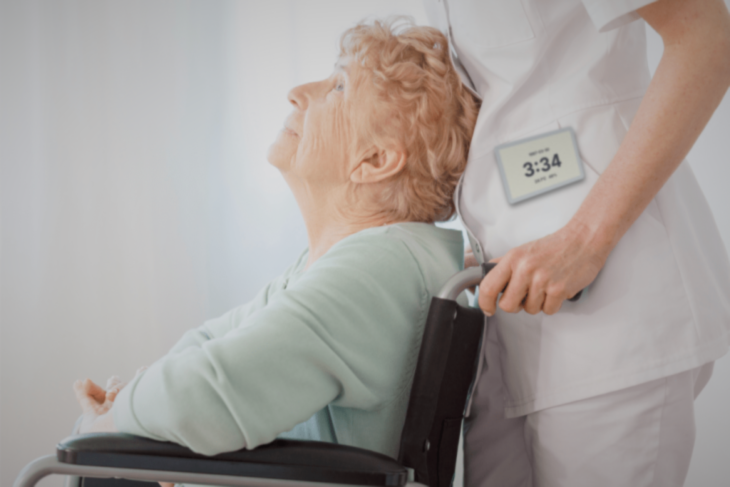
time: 3:34
